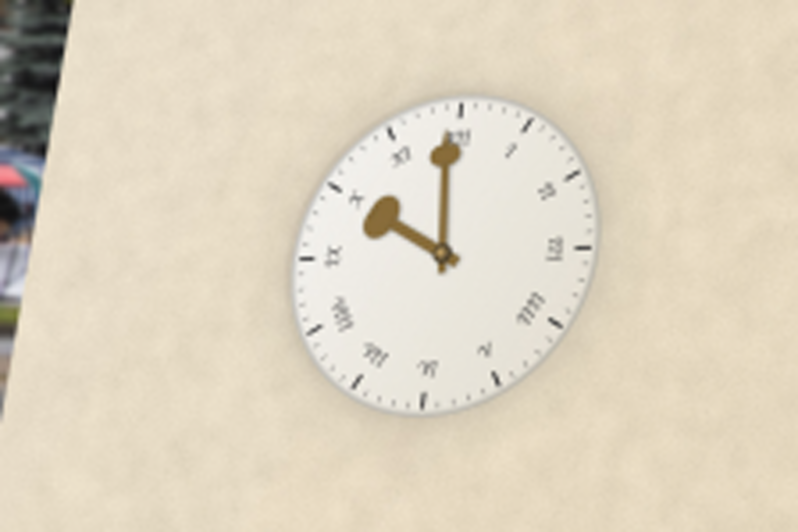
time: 9:59
